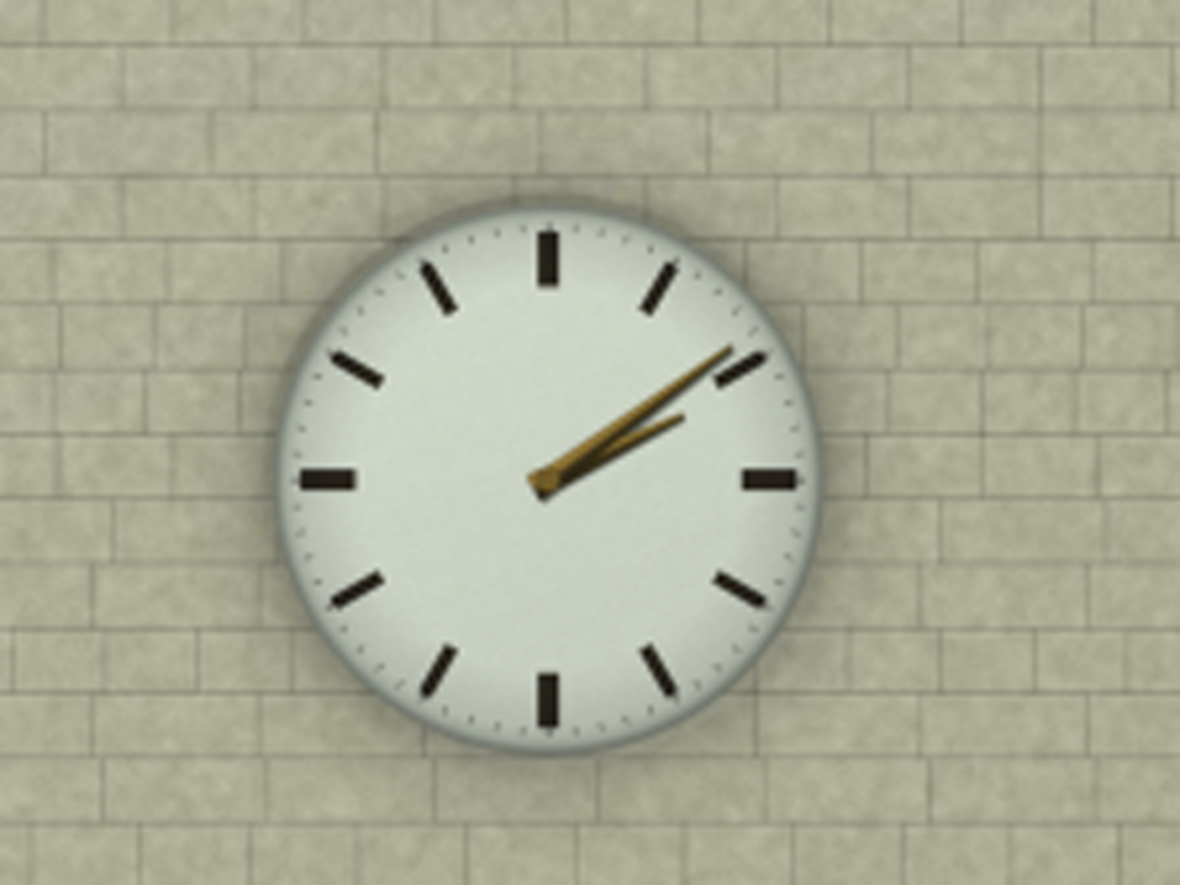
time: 2:09
